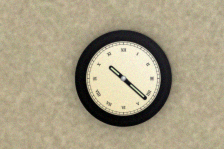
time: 10:22
